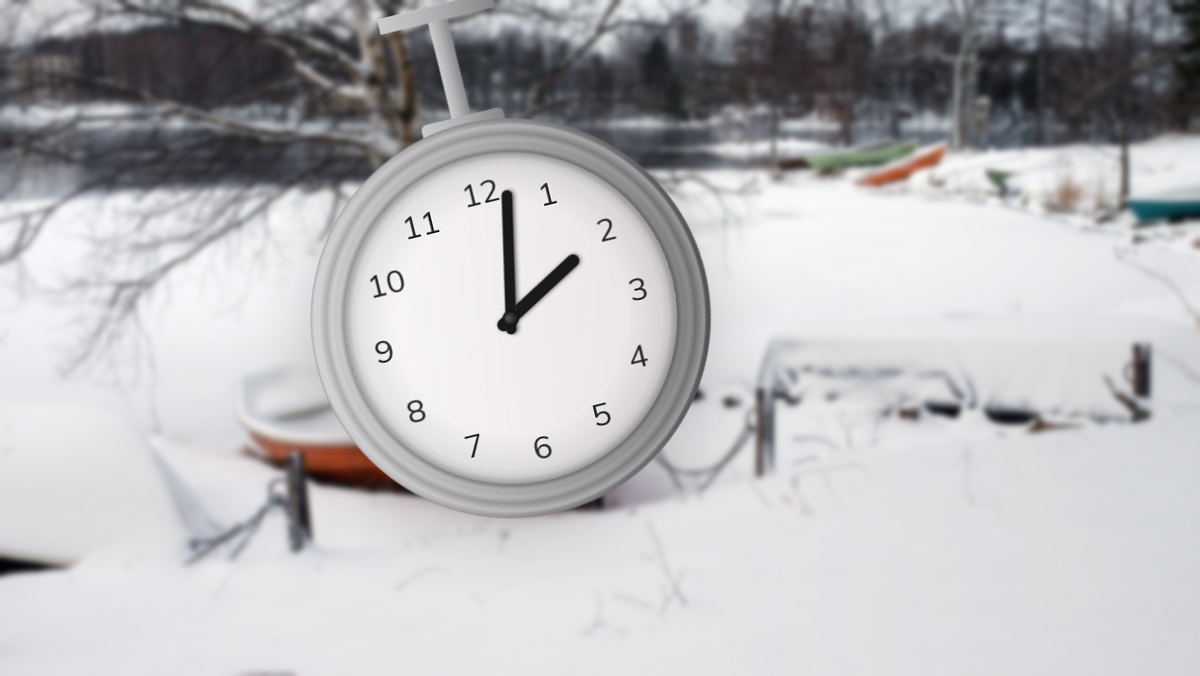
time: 2:02
